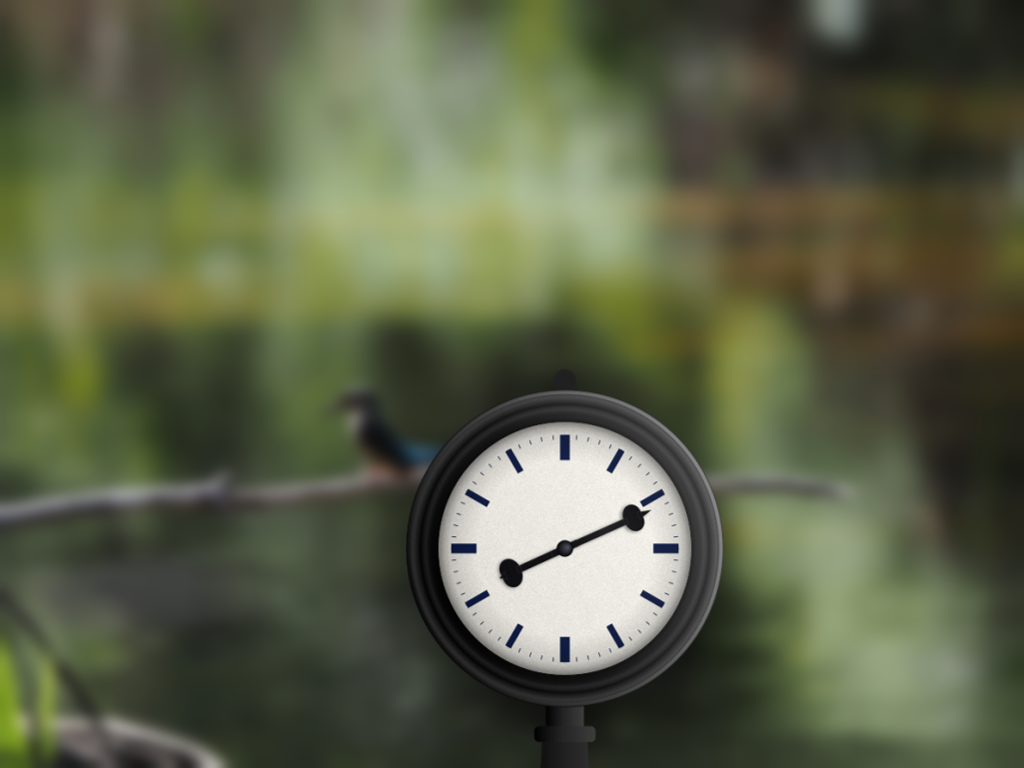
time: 8:11
